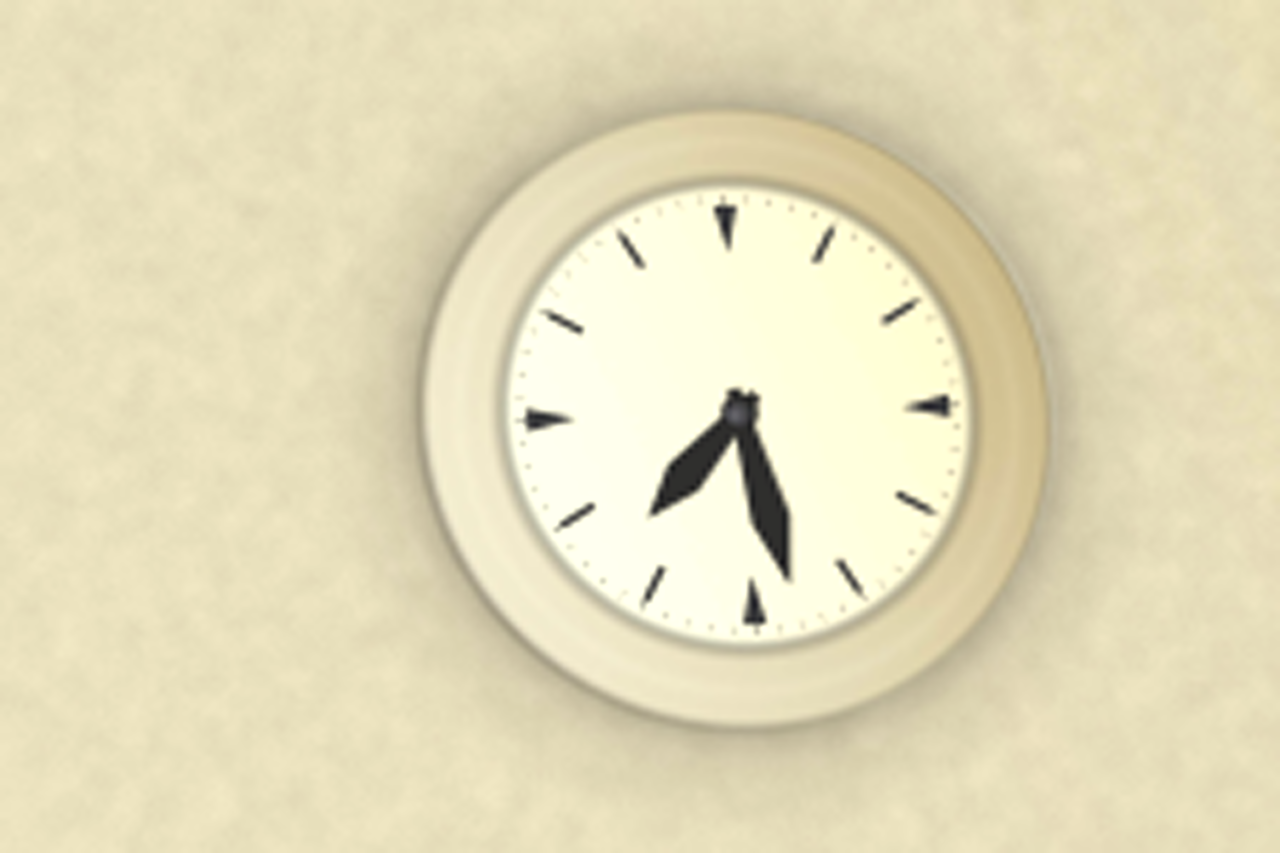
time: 7:28
